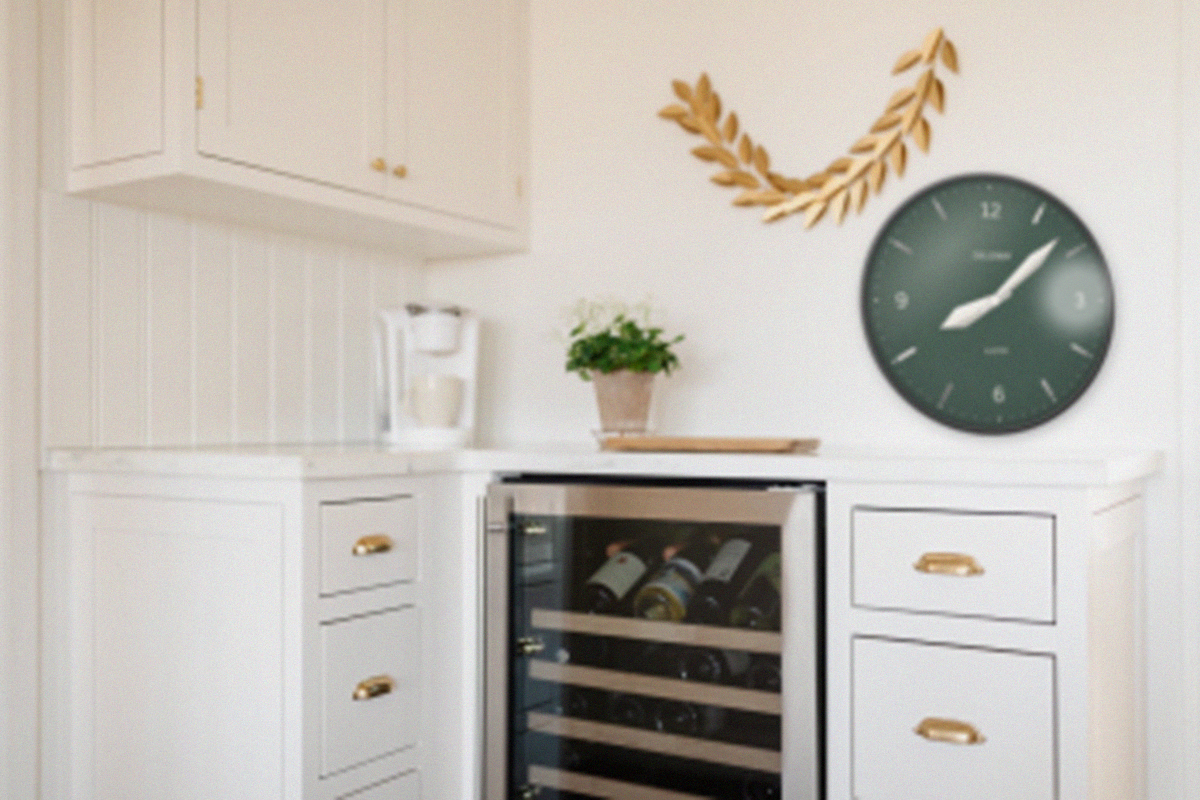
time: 8:08
